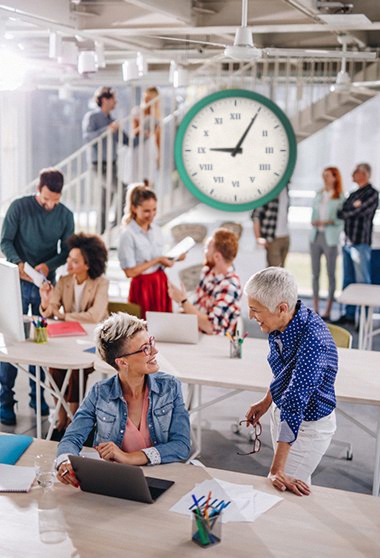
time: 9:05
